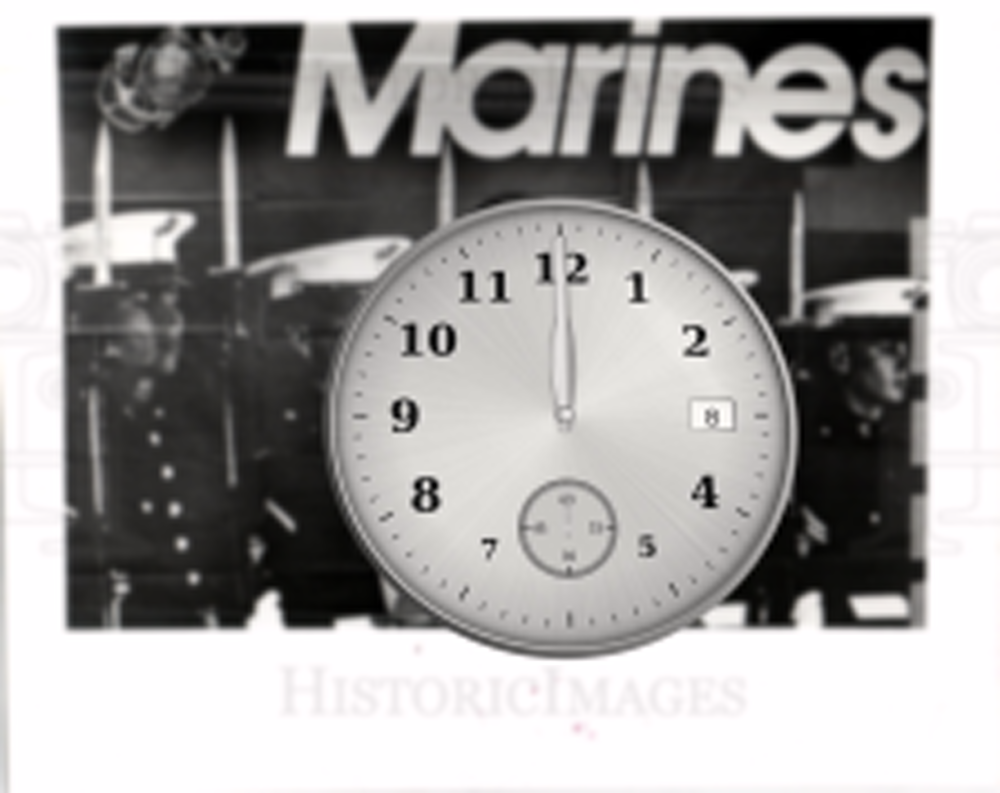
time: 12:00
